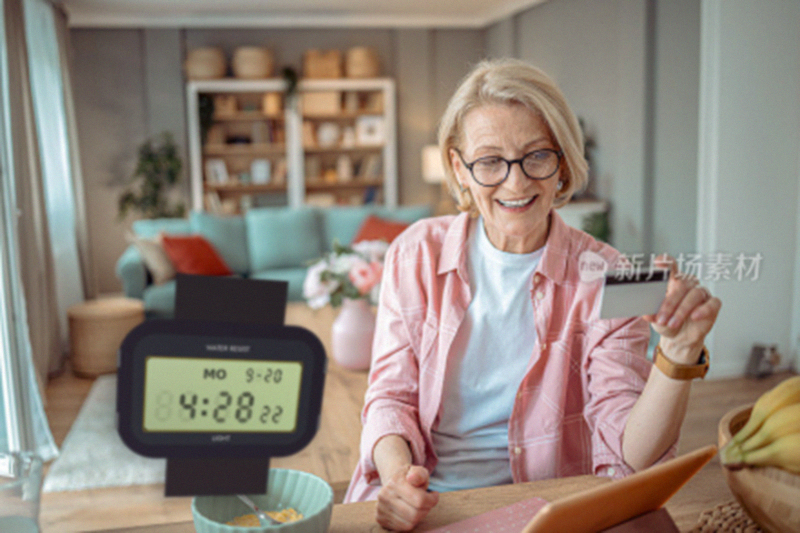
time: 4:28:22
